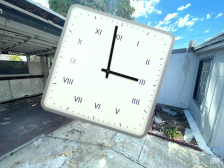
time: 2:59
